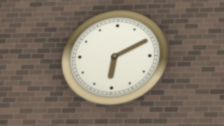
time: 6:10
